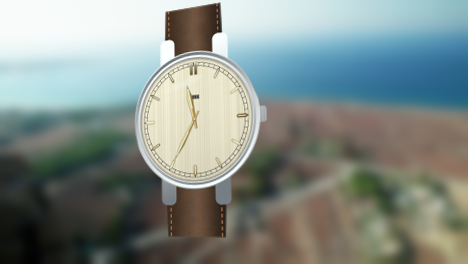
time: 11:35
